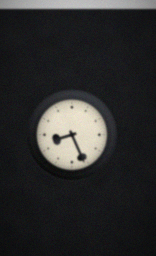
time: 8:26
